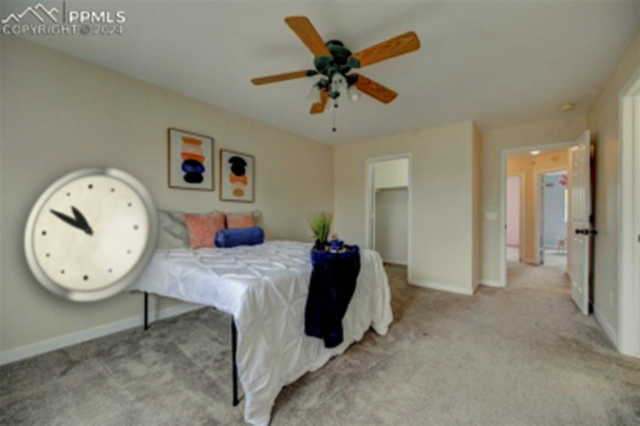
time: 10:50
